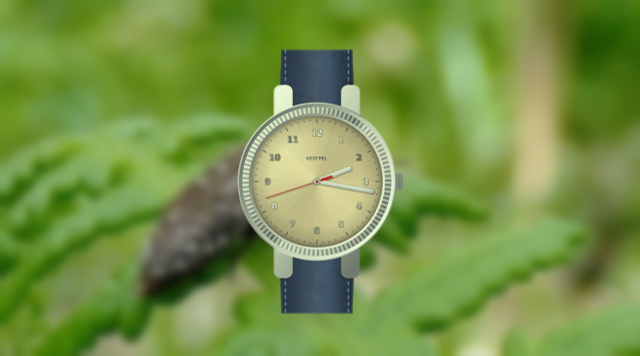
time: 2:16:42
